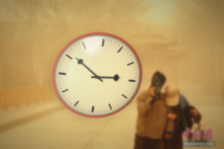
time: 2:51
